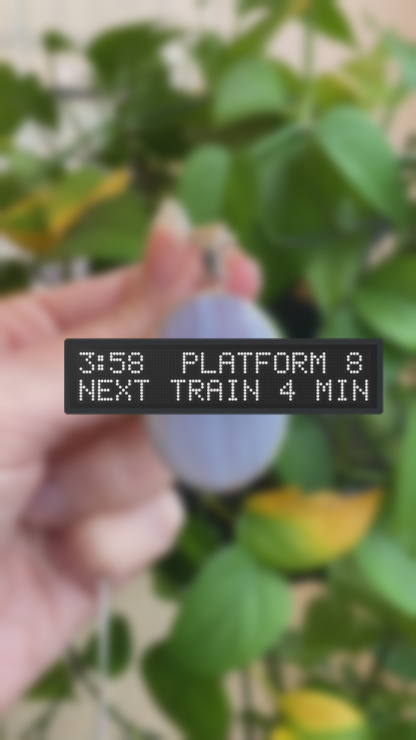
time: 3:58
